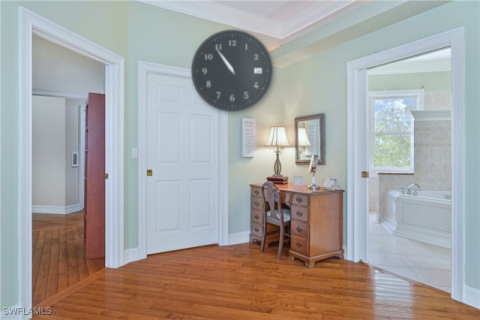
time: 10:54
